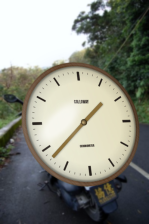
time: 1:38
